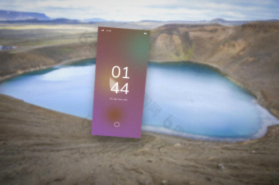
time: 1:44
